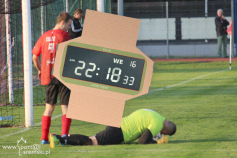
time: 22:18:33
